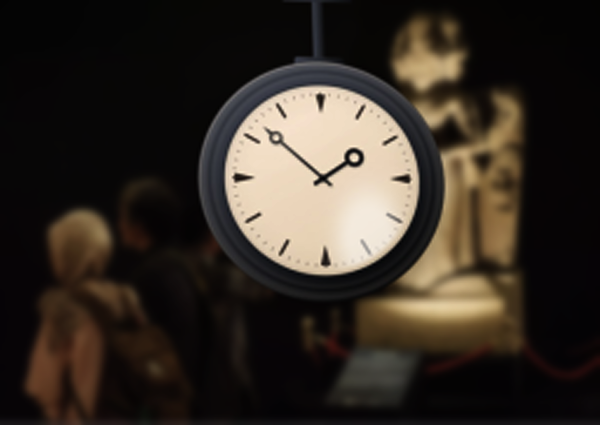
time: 1:52
